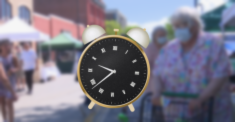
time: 9:38
